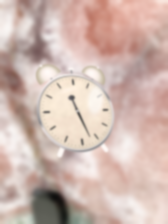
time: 11:27
